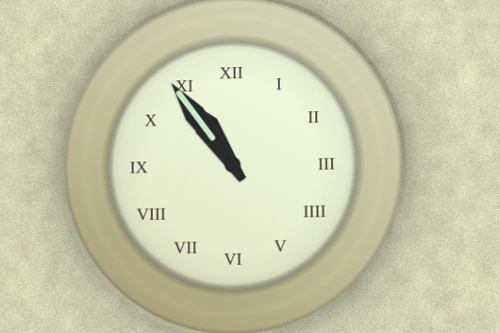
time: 10:54
